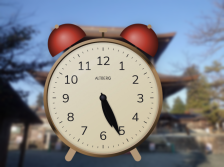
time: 5:26
